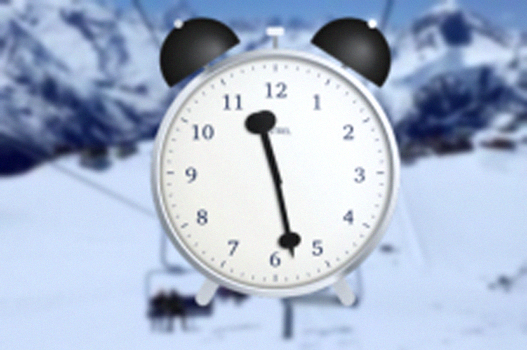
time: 11:28
